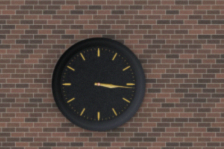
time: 3:16
